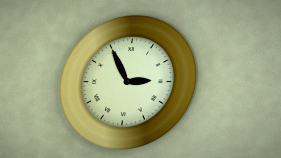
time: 2:55
